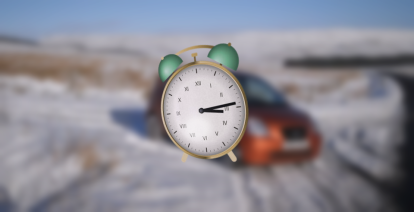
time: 3:14
